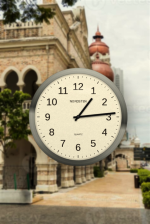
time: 1:14
